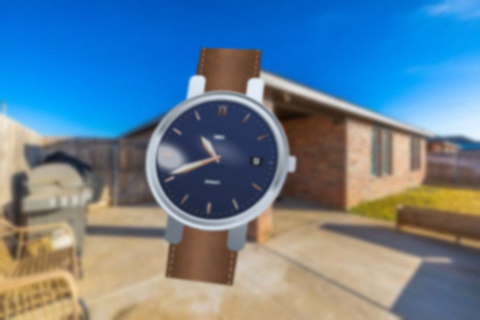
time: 10:41
